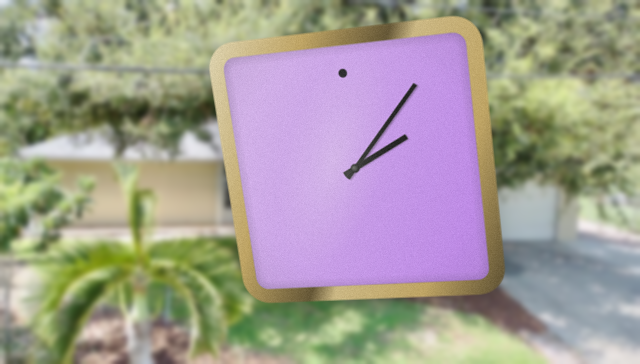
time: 2:07
